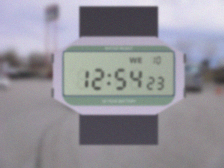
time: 12:54:23
